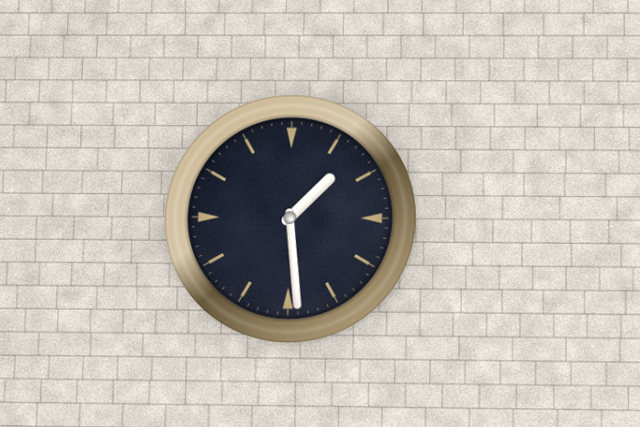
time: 1:29
